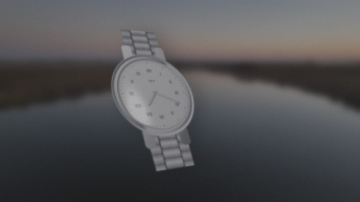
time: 7:19
